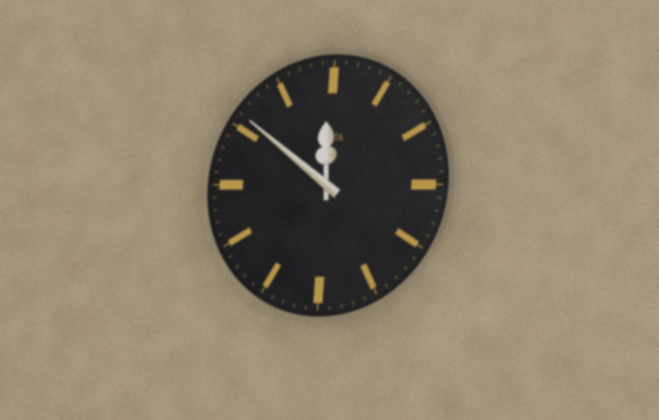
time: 11:51
